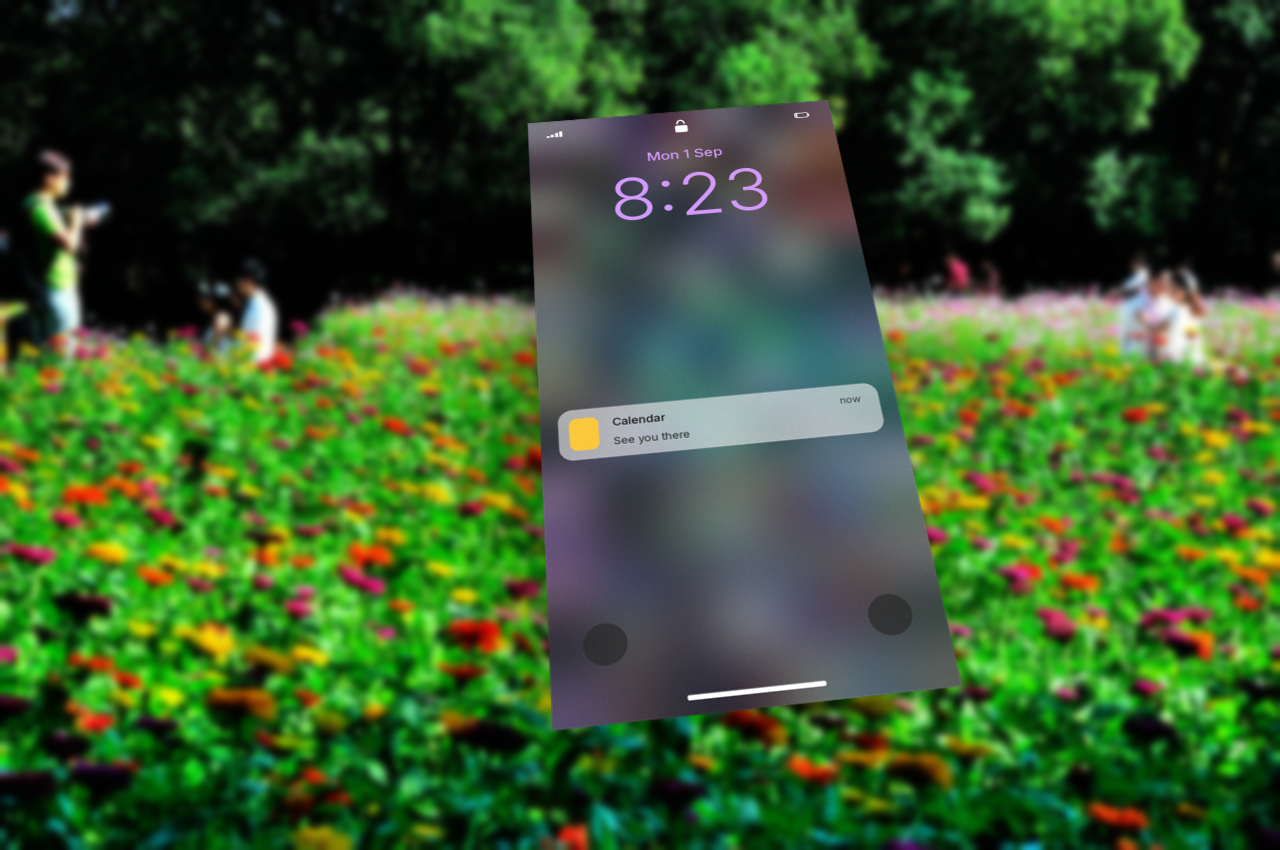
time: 8:23
